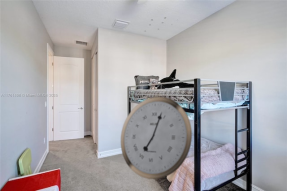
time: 7:03
